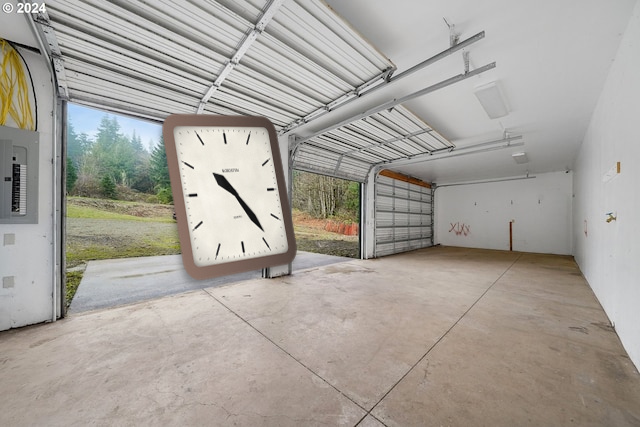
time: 10:24
